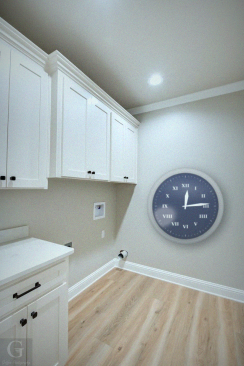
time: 12:14
